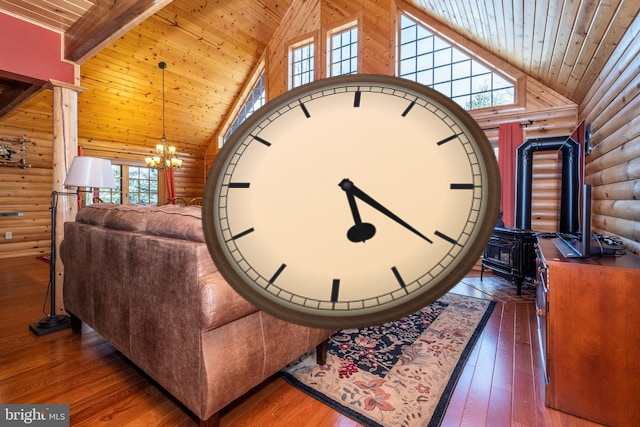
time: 5:21
